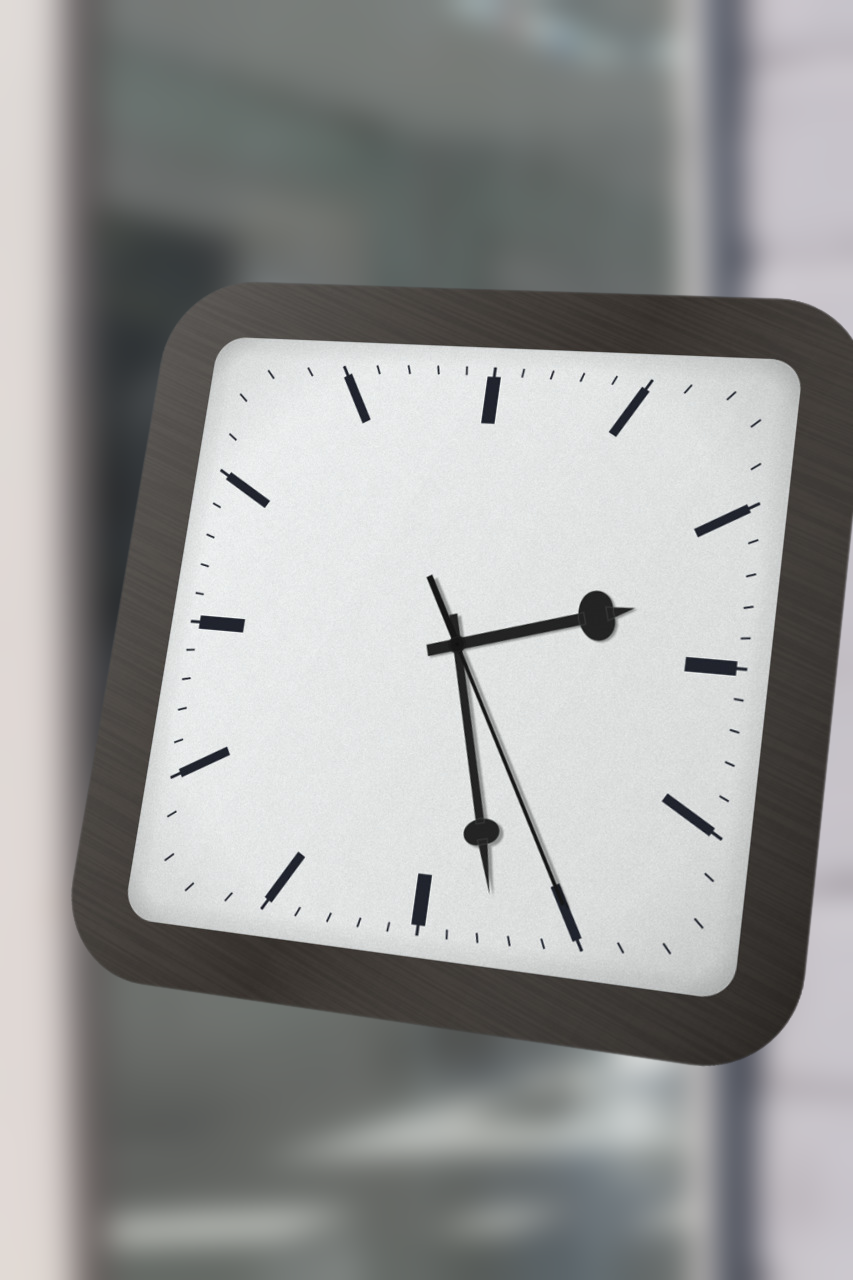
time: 2:27:25
